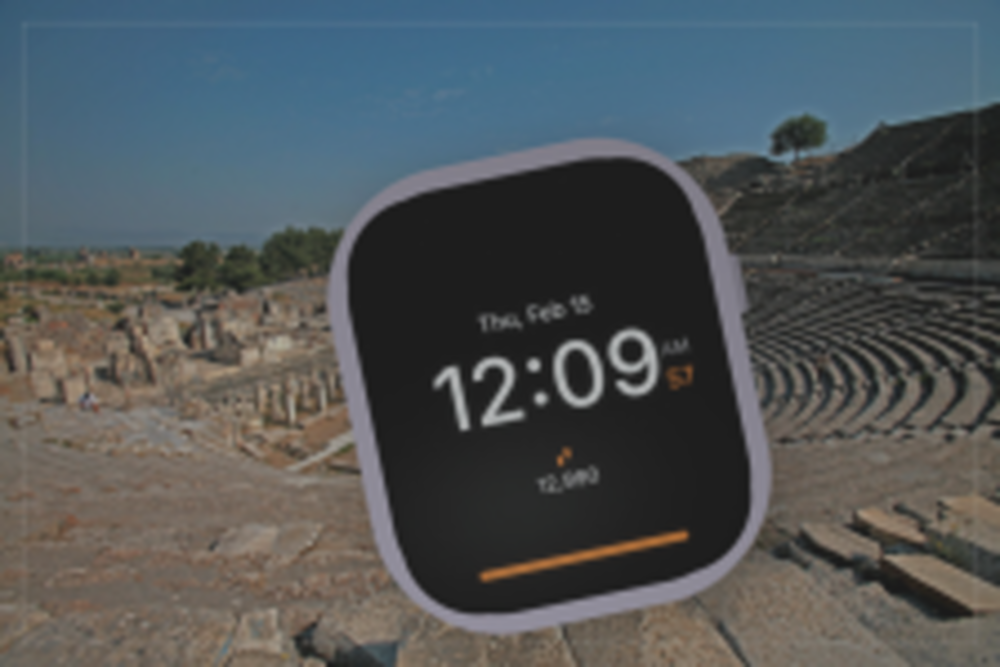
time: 12:09
